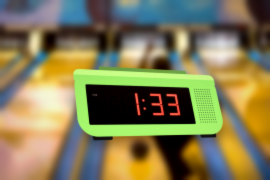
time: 1:33
